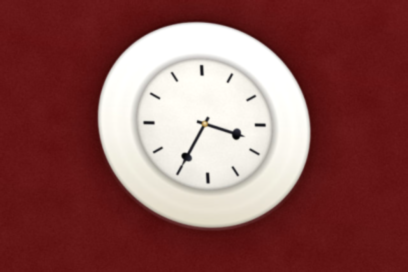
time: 3:35
